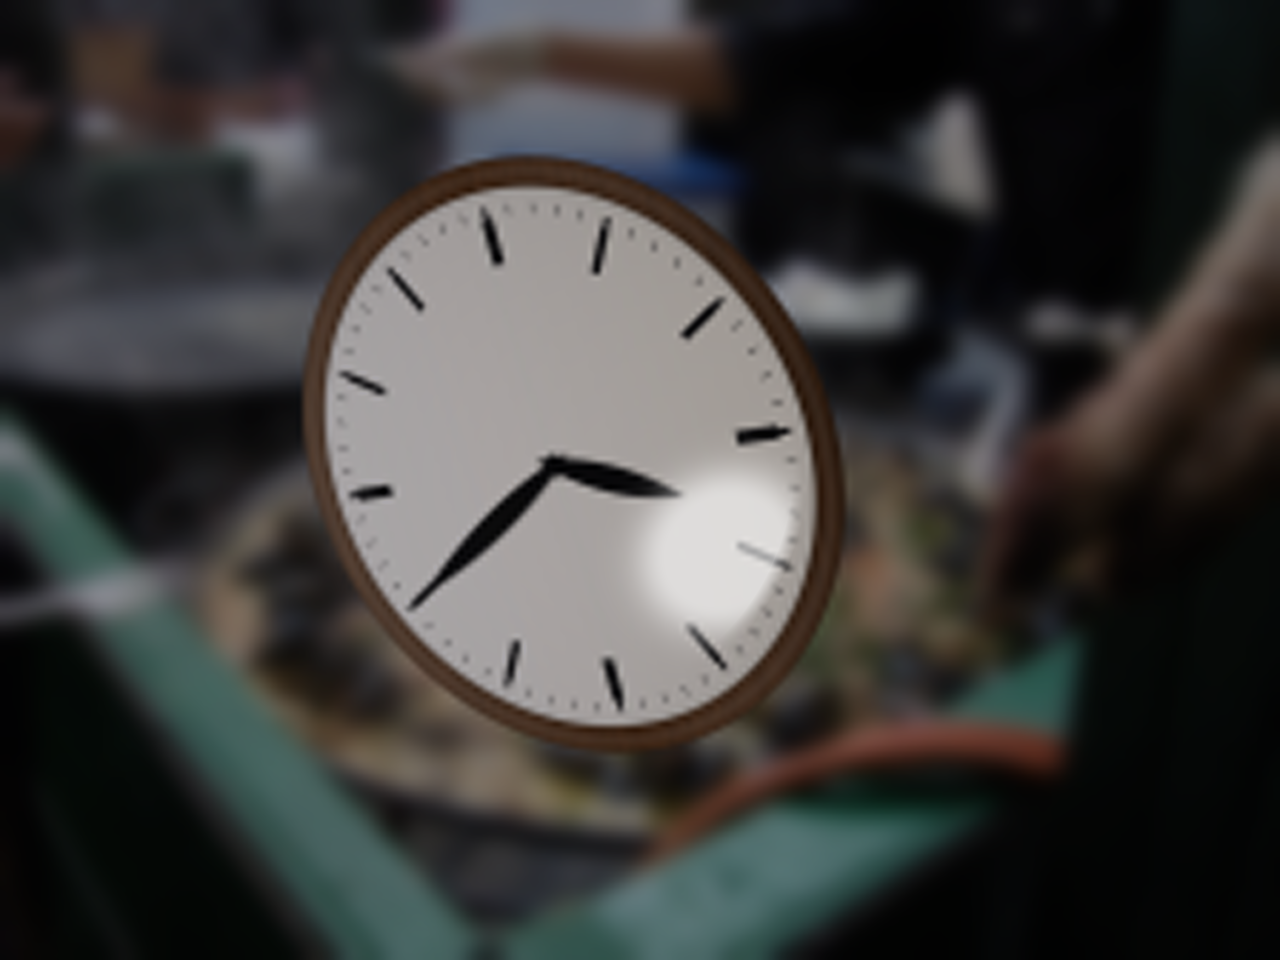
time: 3:40
